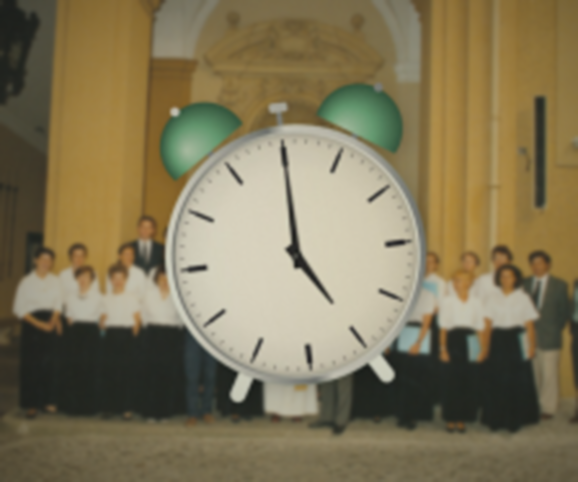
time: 5:00
